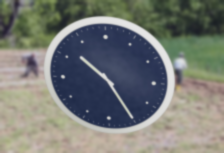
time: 10:25
